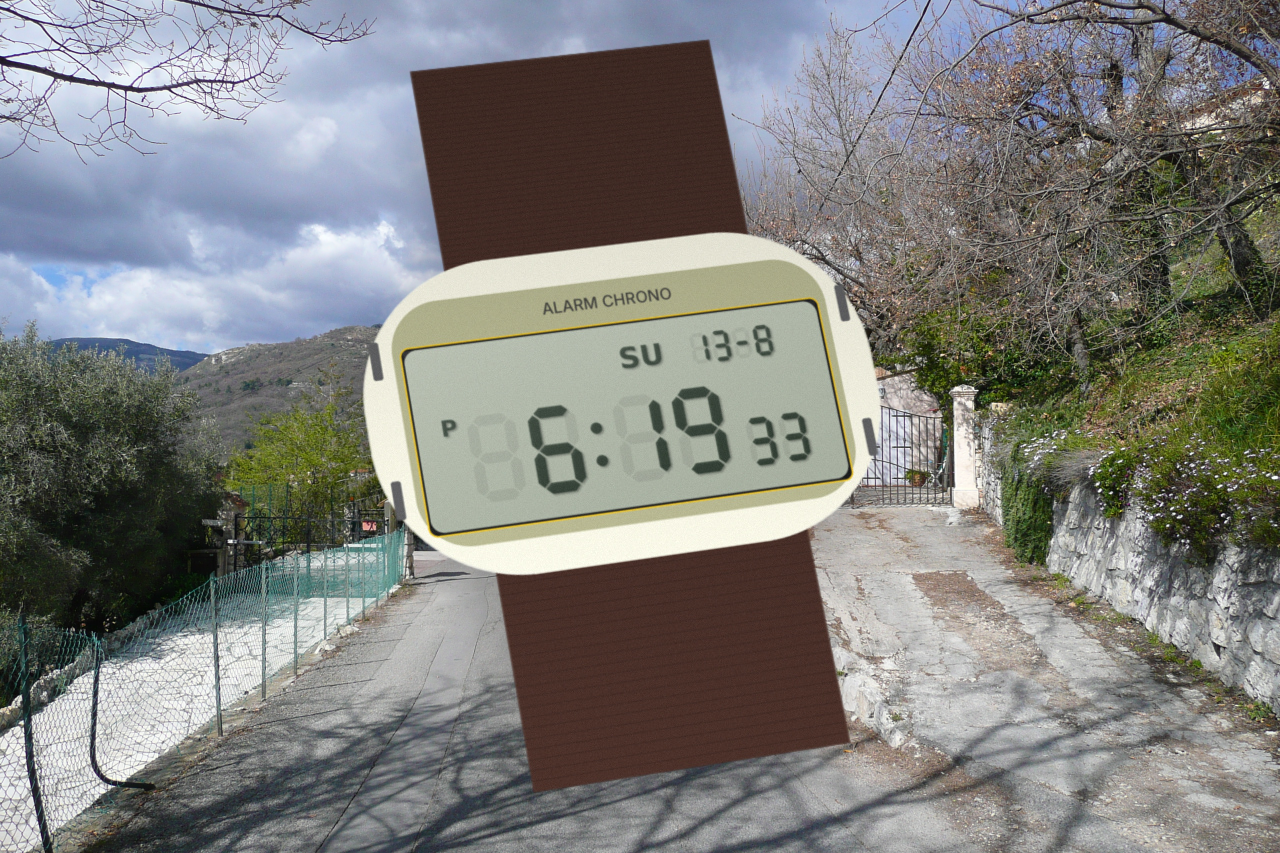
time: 6:19:33
